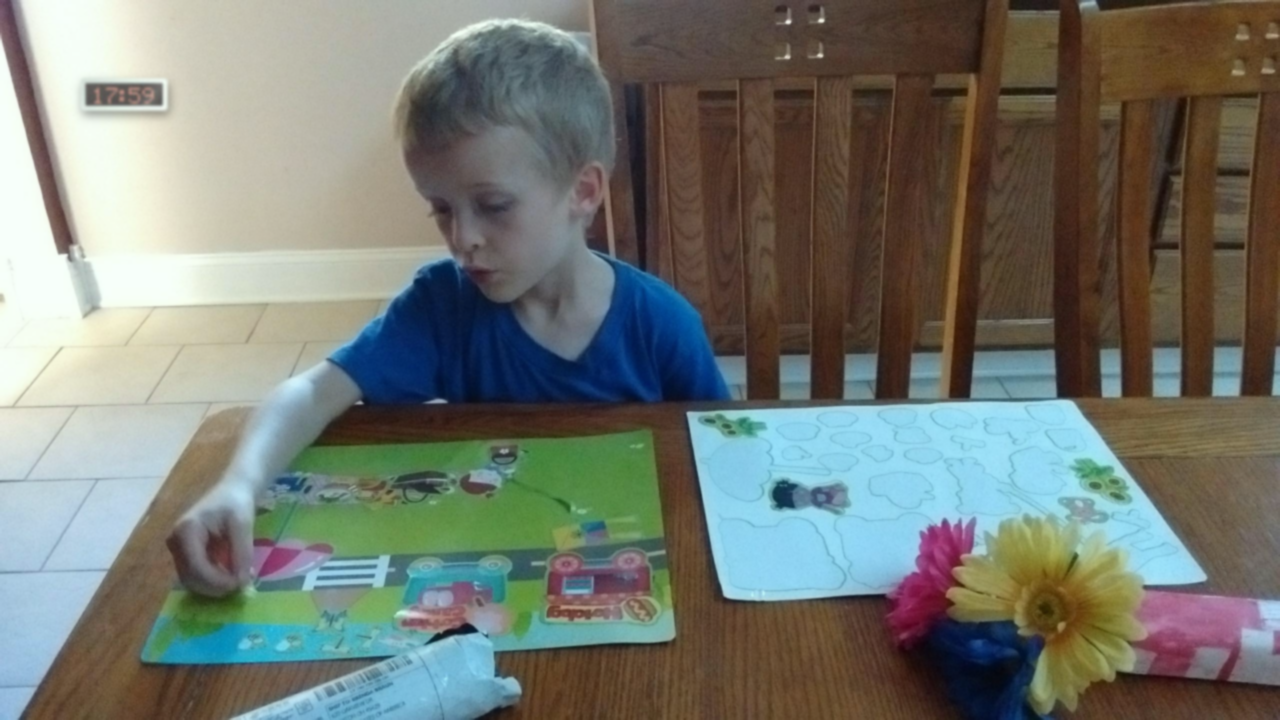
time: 17:59
